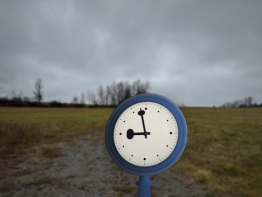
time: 8:58
